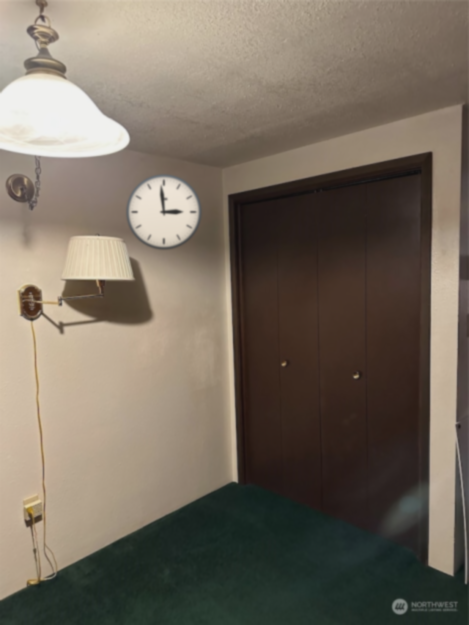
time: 2:59
